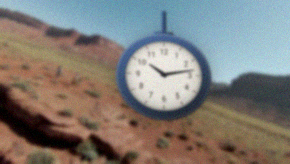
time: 10:13
